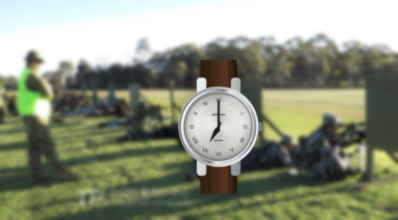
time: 7:00
